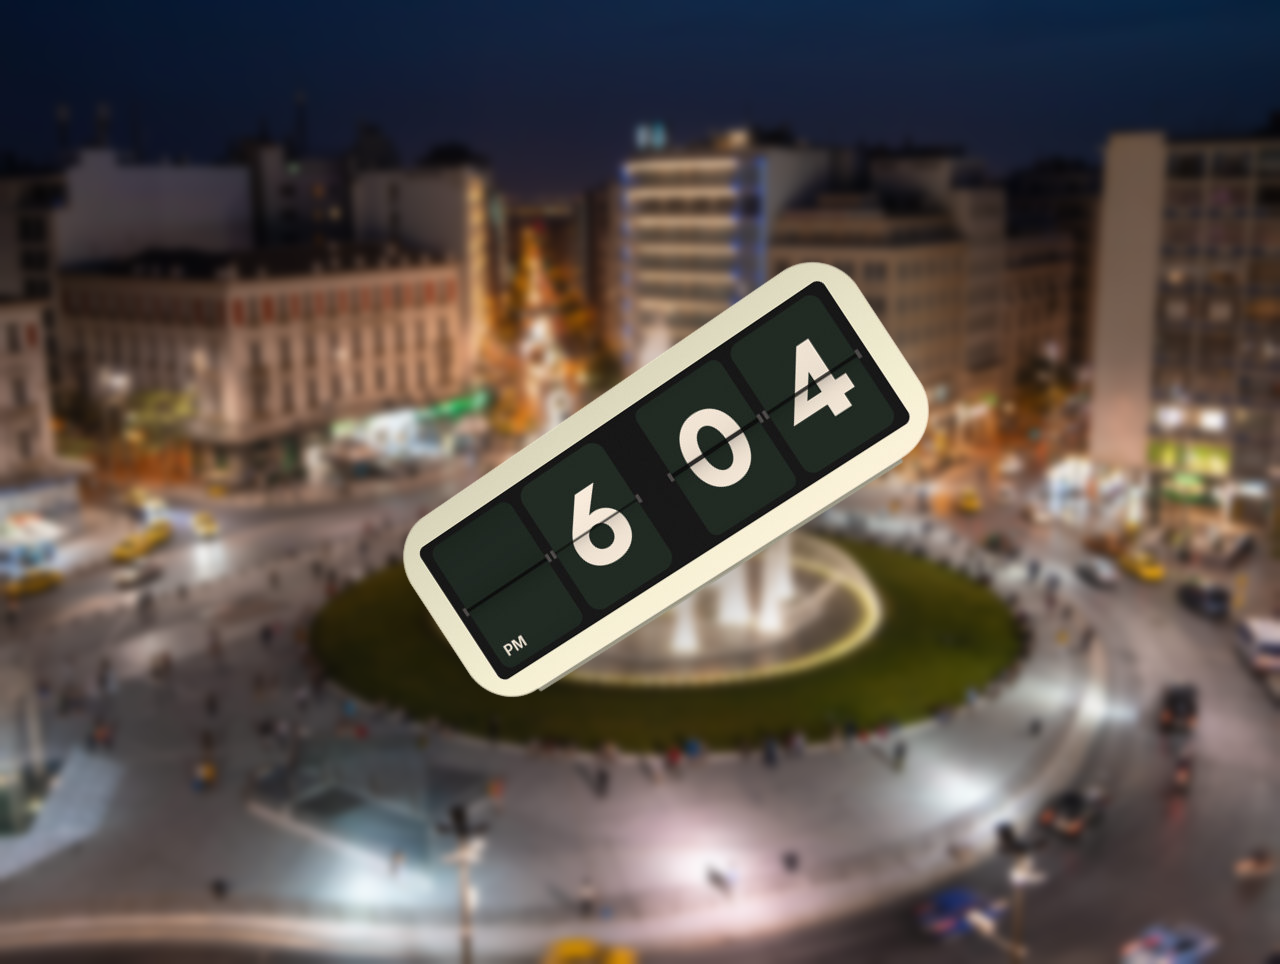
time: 6:04
